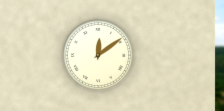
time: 12:09
